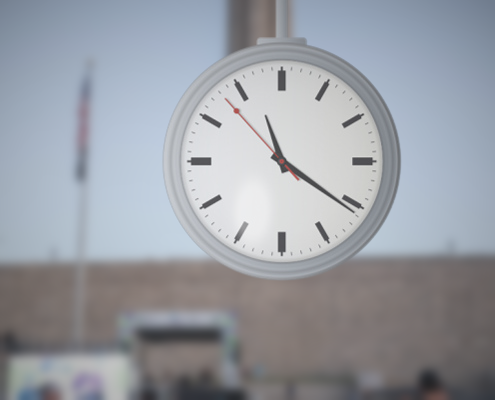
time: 11:20:53
